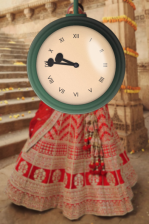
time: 9:46
